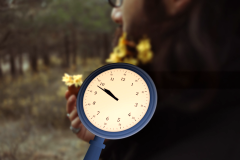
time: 9:48
